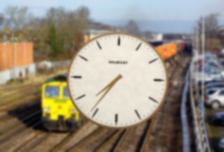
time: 7:36
